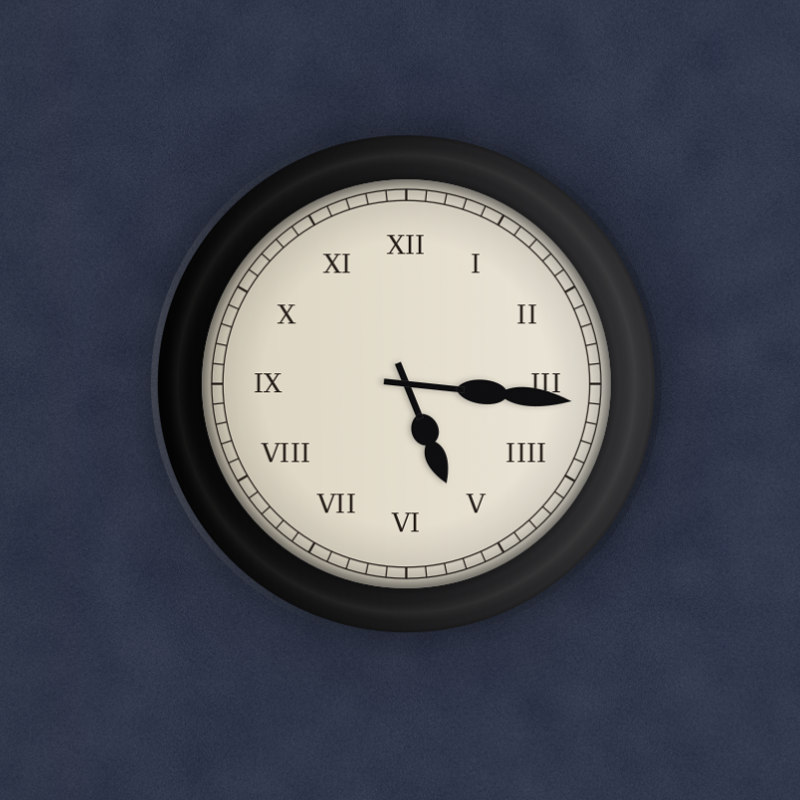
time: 5:16
